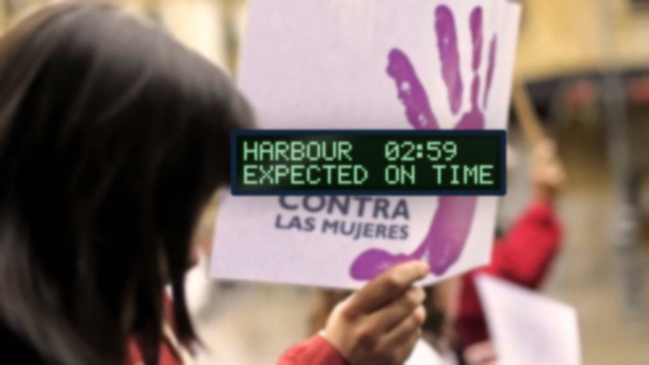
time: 2:59
